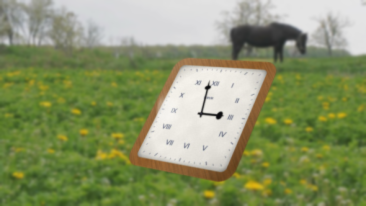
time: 2:58
